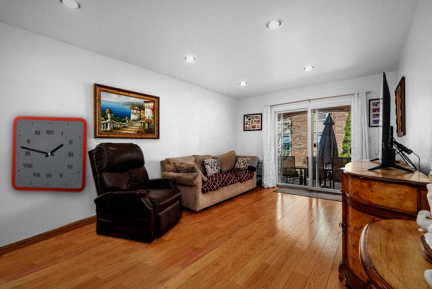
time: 1:47
